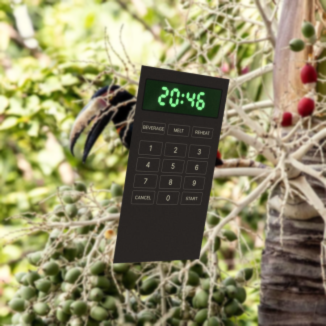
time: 20:46
